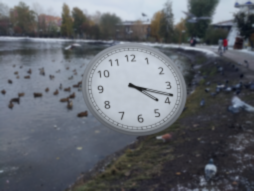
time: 4:18
